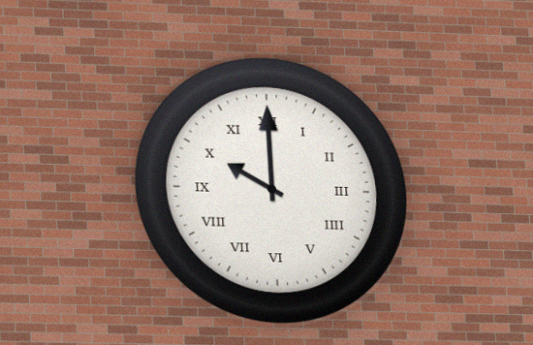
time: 10:00
